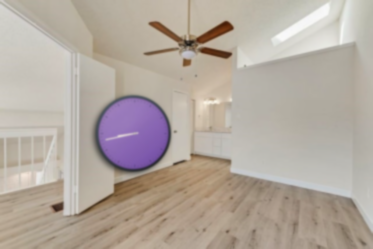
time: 8:43
